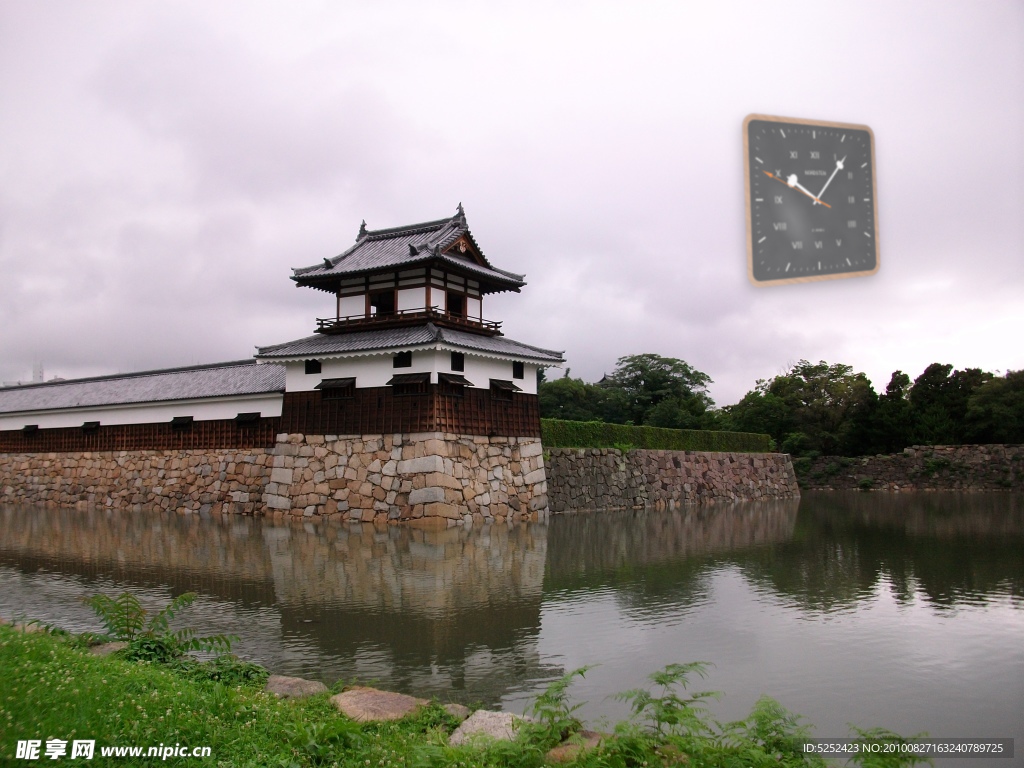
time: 10:06:49
